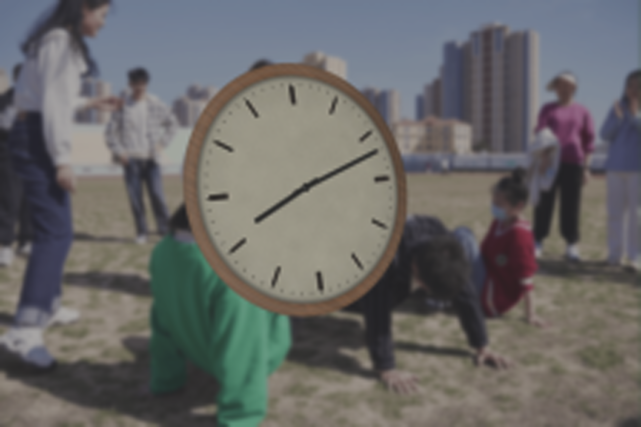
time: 8:12
